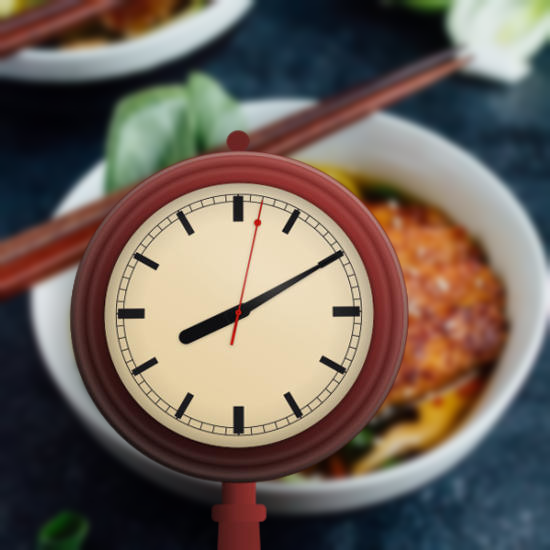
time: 8:10:02
